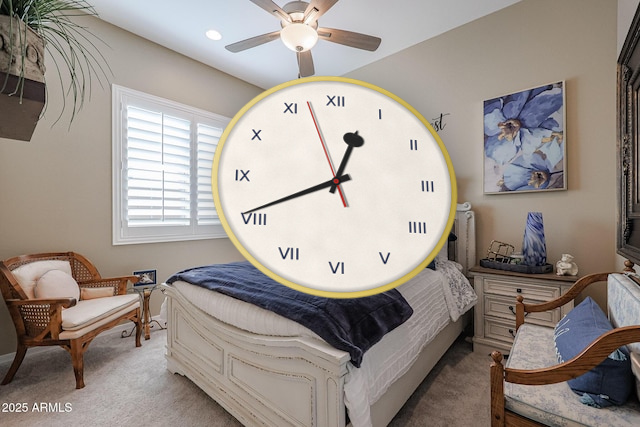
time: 12:40:57
